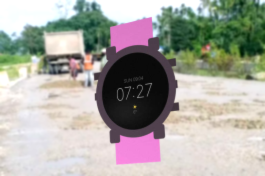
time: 7:27
